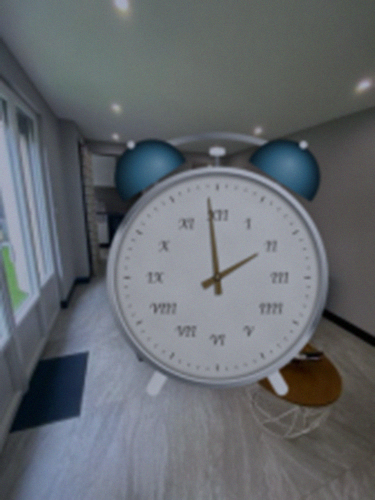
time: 1:59
